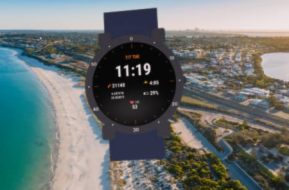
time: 11:19
